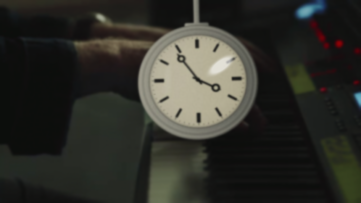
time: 3:54
